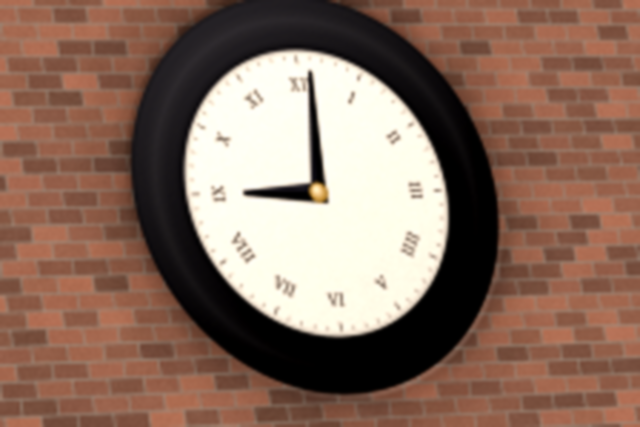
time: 9:01
